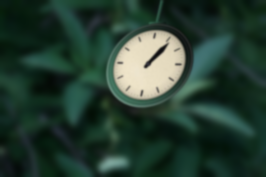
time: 1:06
